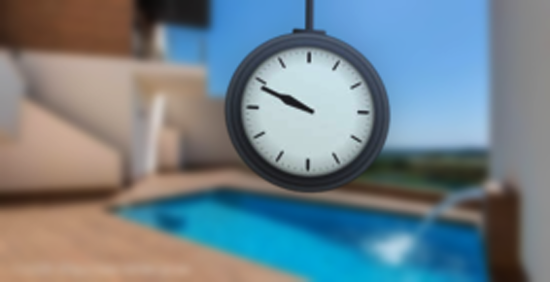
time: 9:49
